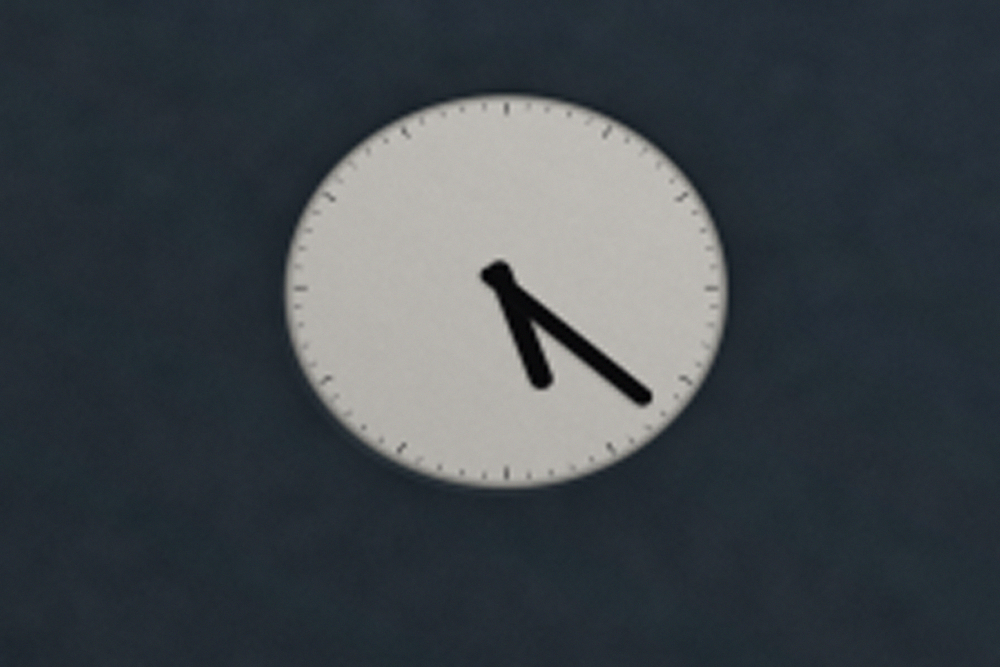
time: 5:22
